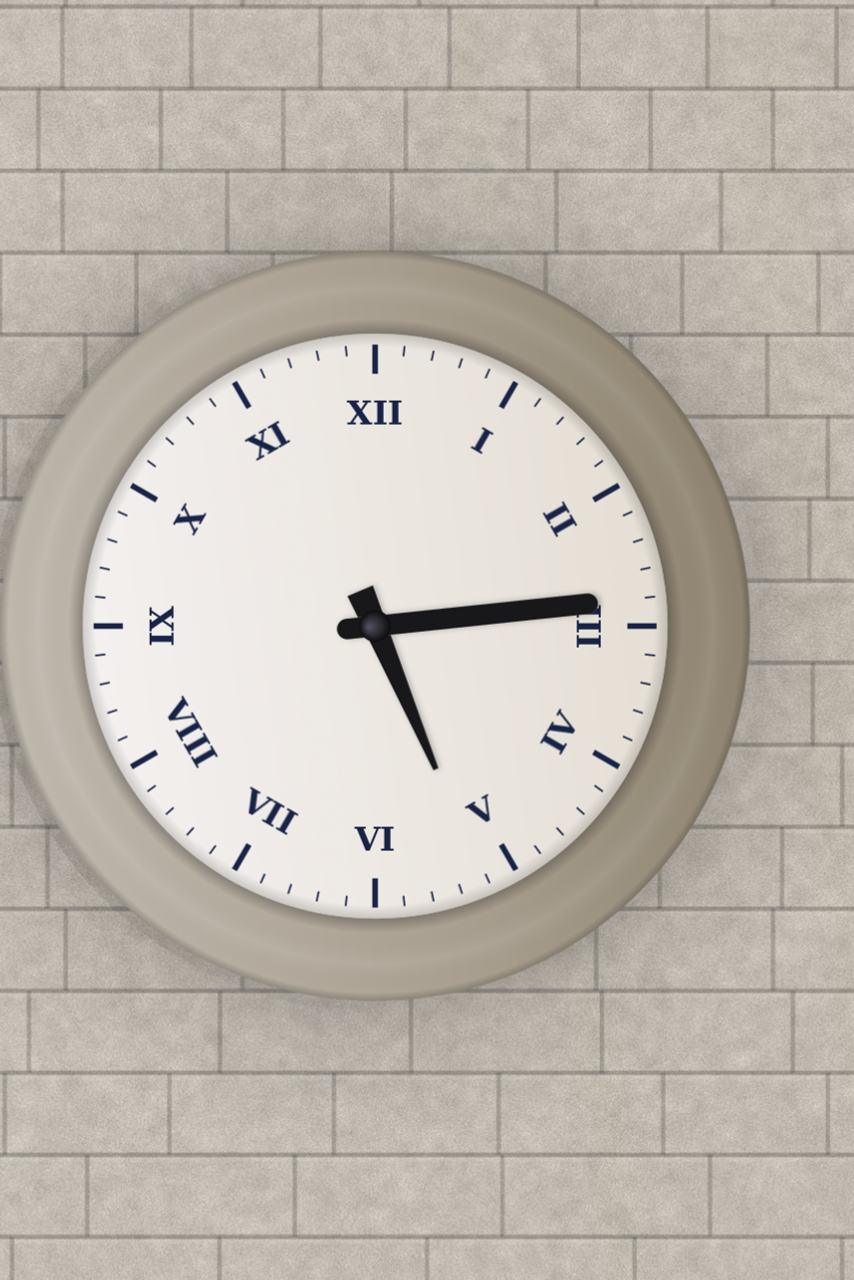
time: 5:14
